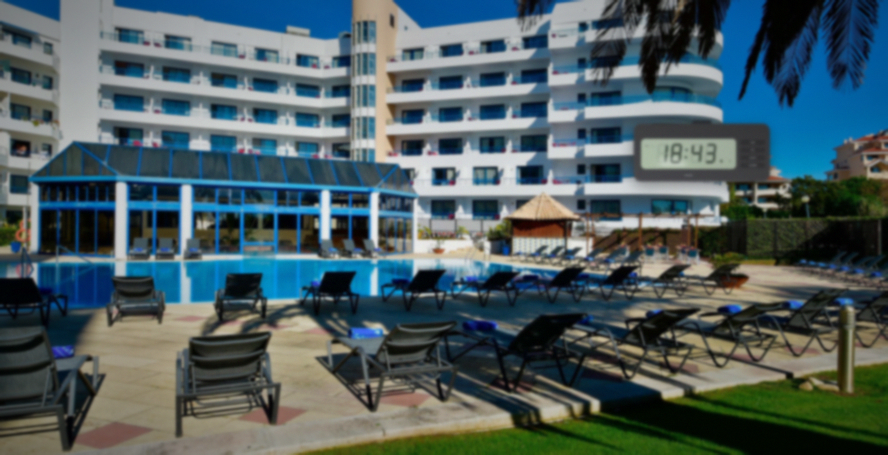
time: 18:43
